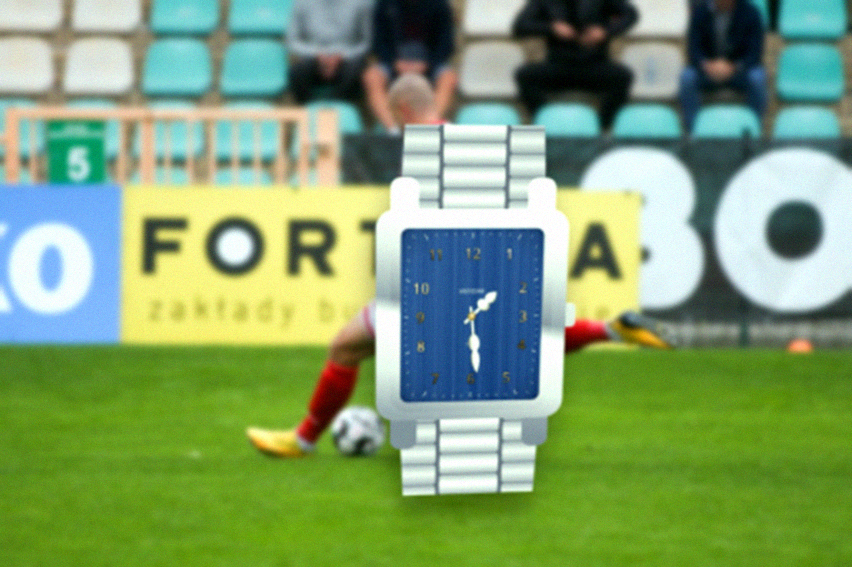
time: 1:29
